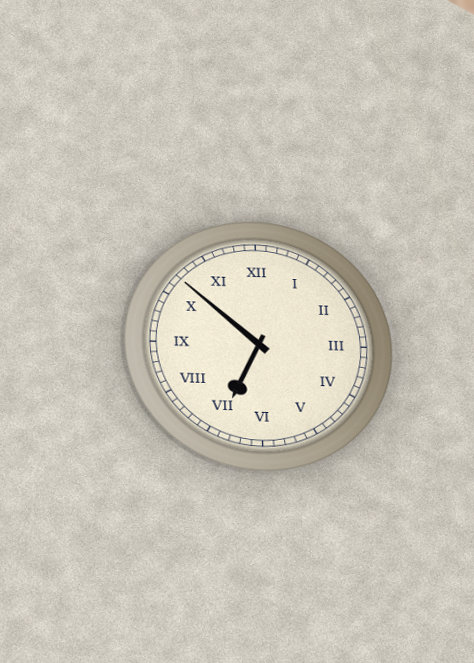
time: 6:52
